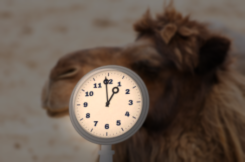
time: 12:59
